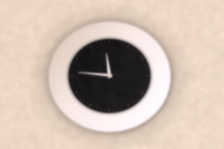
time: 11:46
